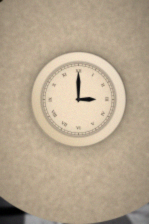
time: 3:00
